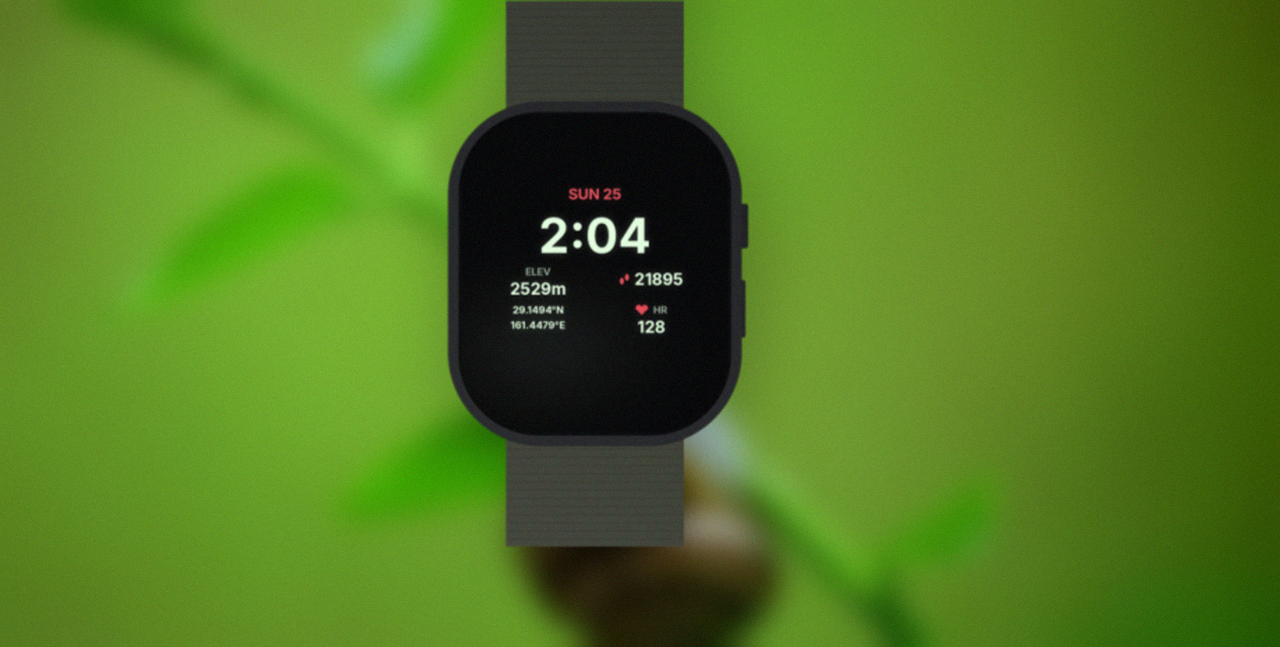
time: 2:04
